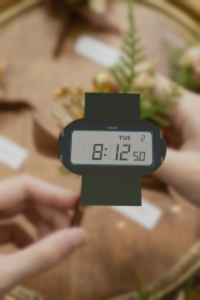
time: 8:12:50
